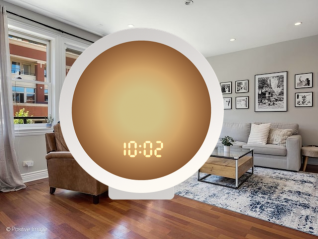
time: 10:02
